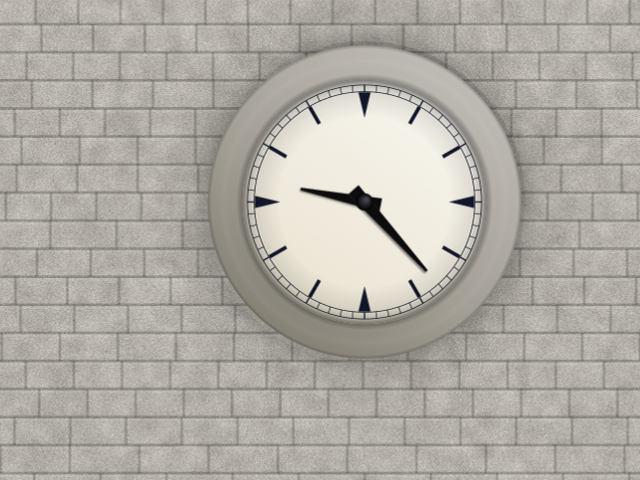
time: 9:23
